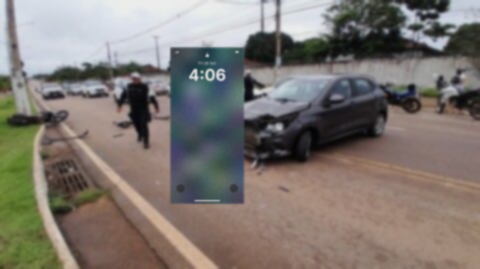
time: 4:06
